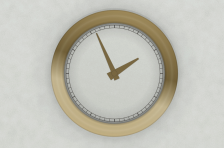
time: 1:56
